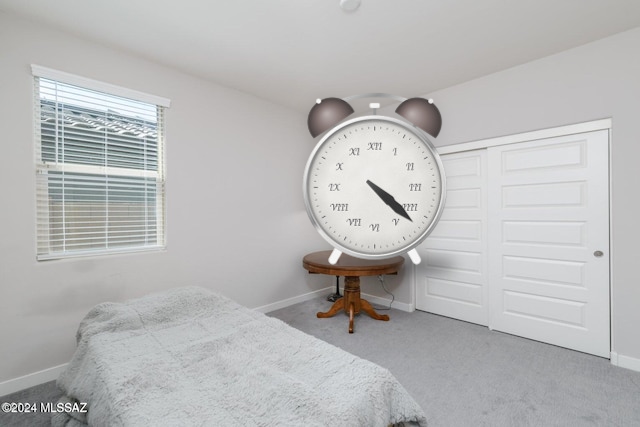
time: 4:22
